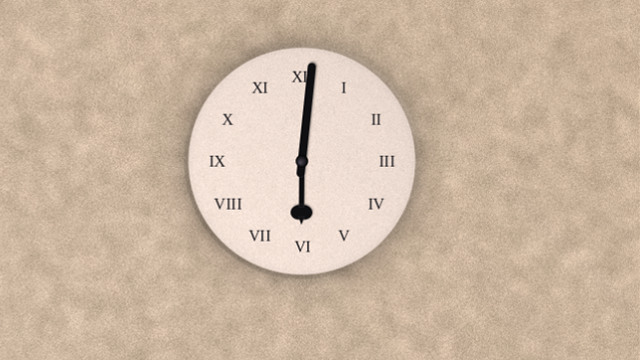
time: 6:01
